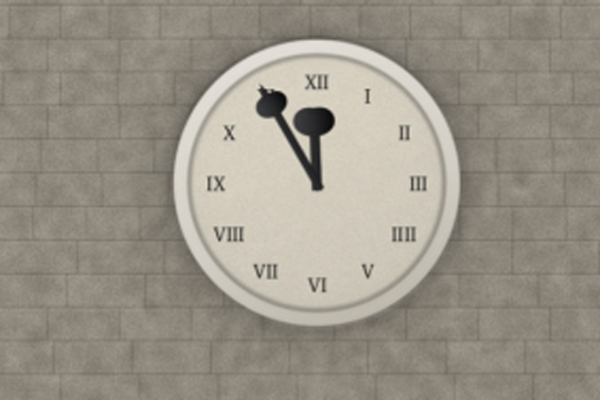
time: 11:55
